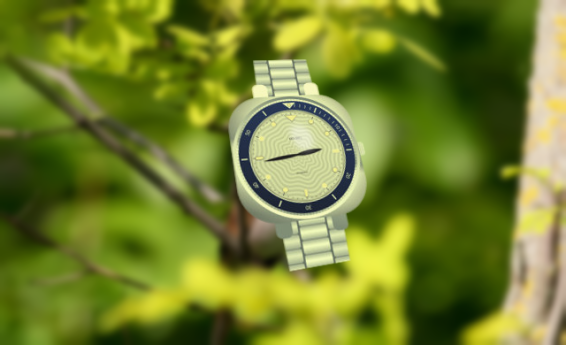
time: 2:44
